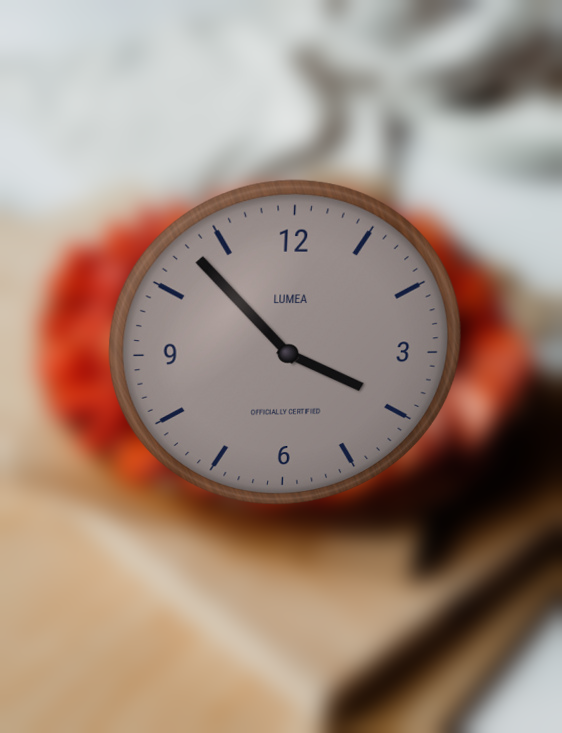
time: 3:53
